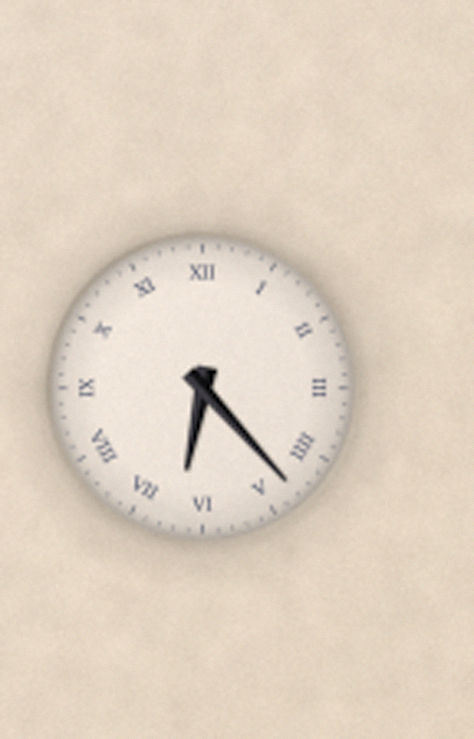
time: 6:23
